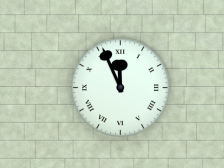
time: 11:56
